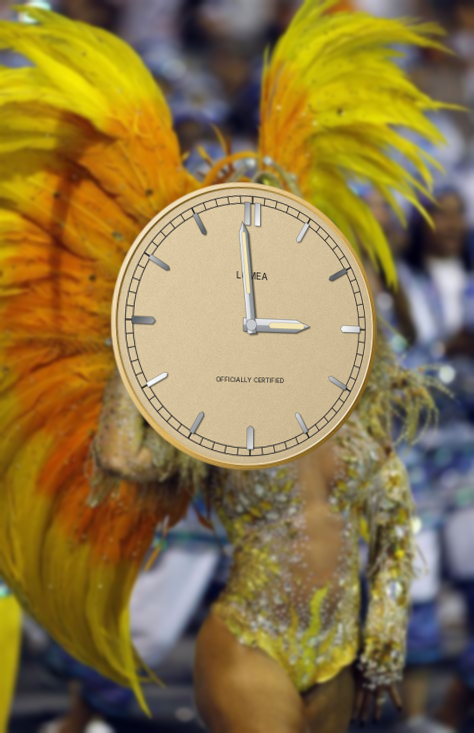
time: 2:59
